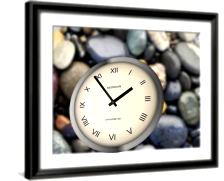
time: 1:54
